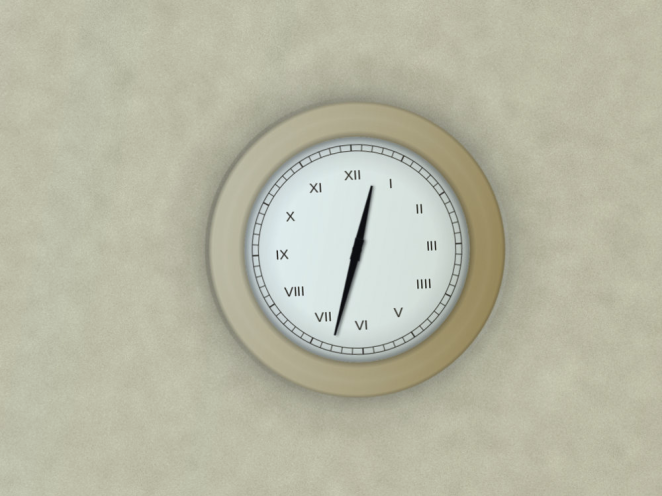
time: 12:33
